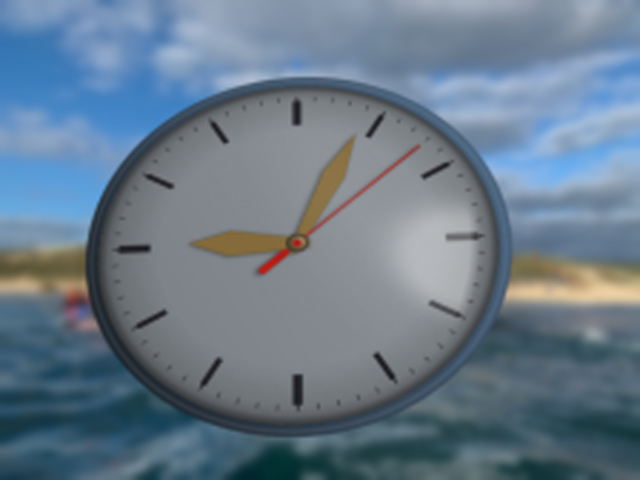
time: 9:04:08
